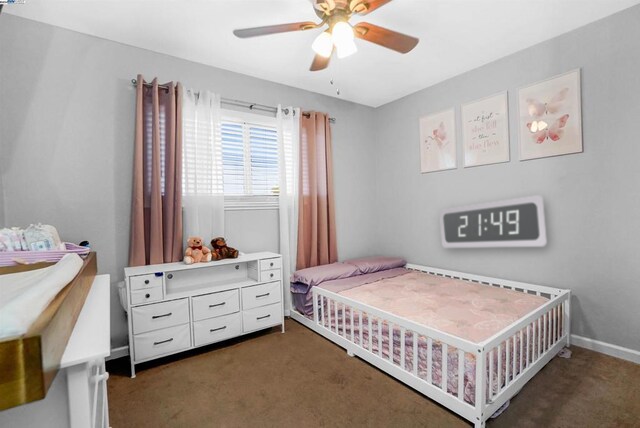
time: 21:49
